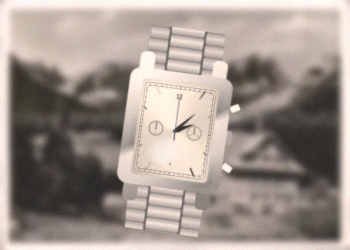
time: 2:07
